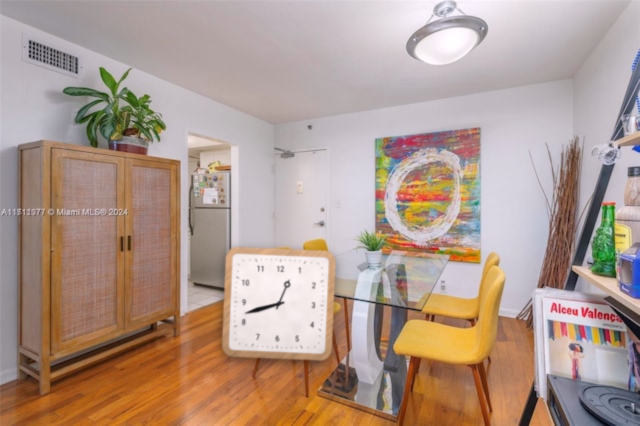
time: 12:42
